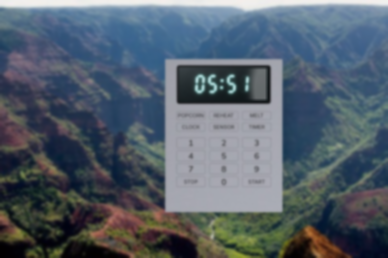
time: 5:51
